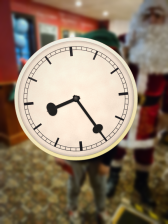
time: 8:25
